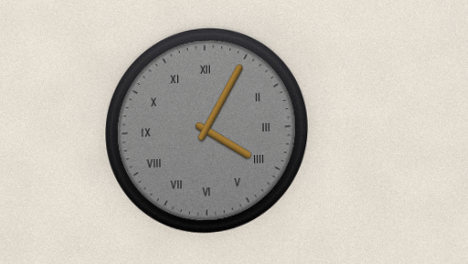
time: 4:05
